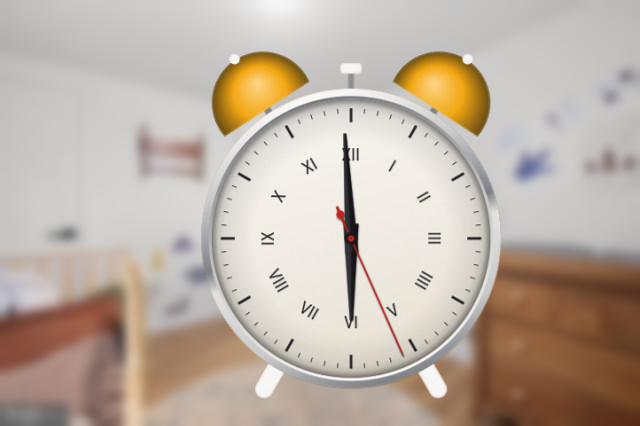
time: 5:59:26
